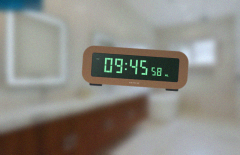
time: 9:45:58
